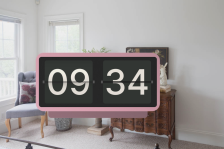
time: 9:34
